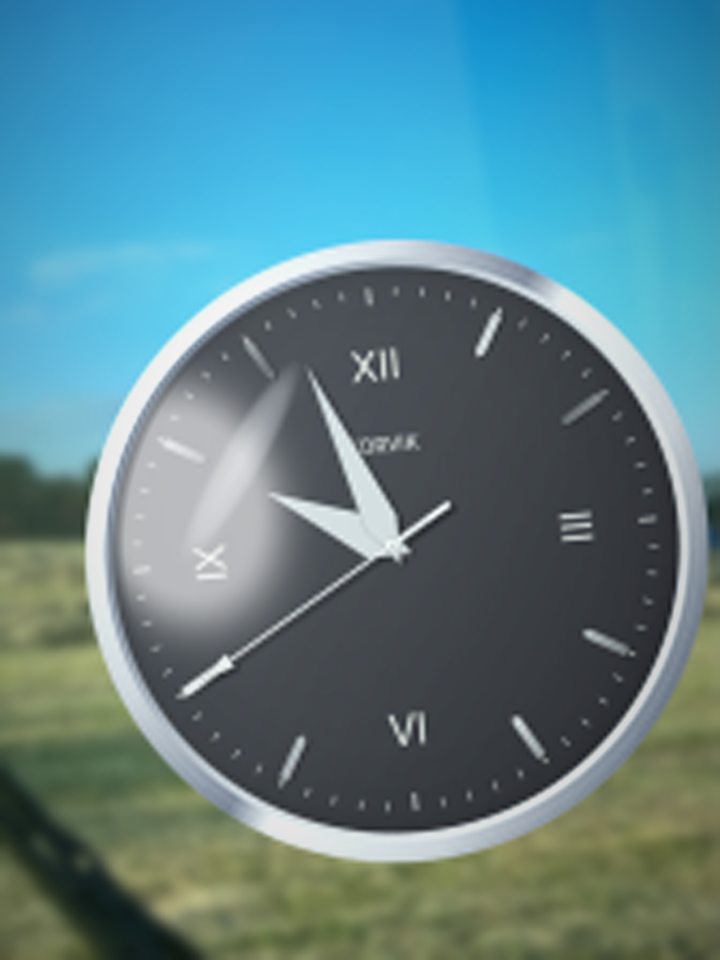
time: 9:56:40
